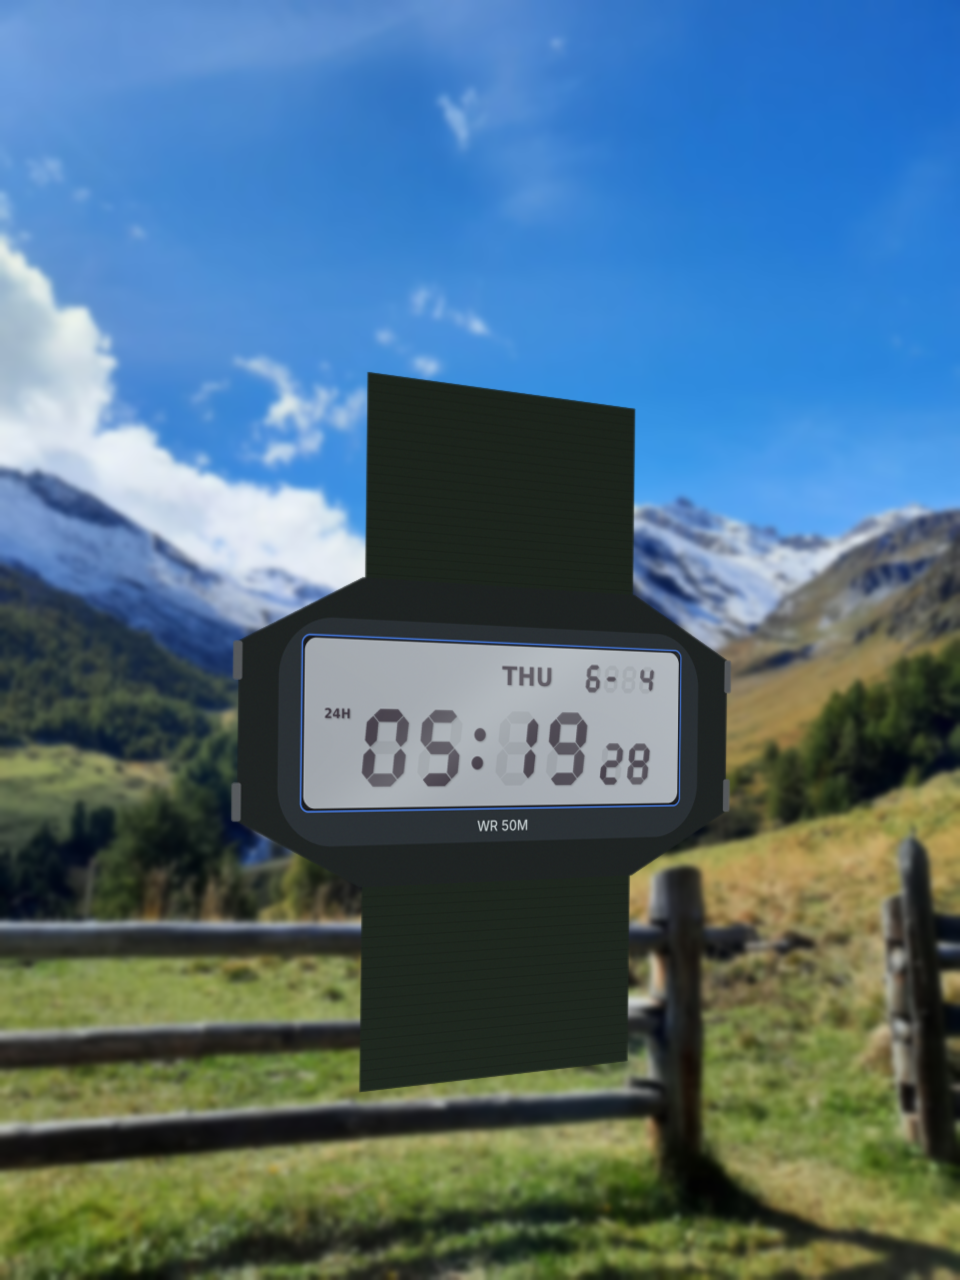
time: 5:19:28
